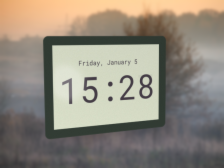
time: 15:28
